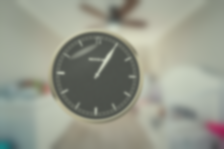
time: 1:05
